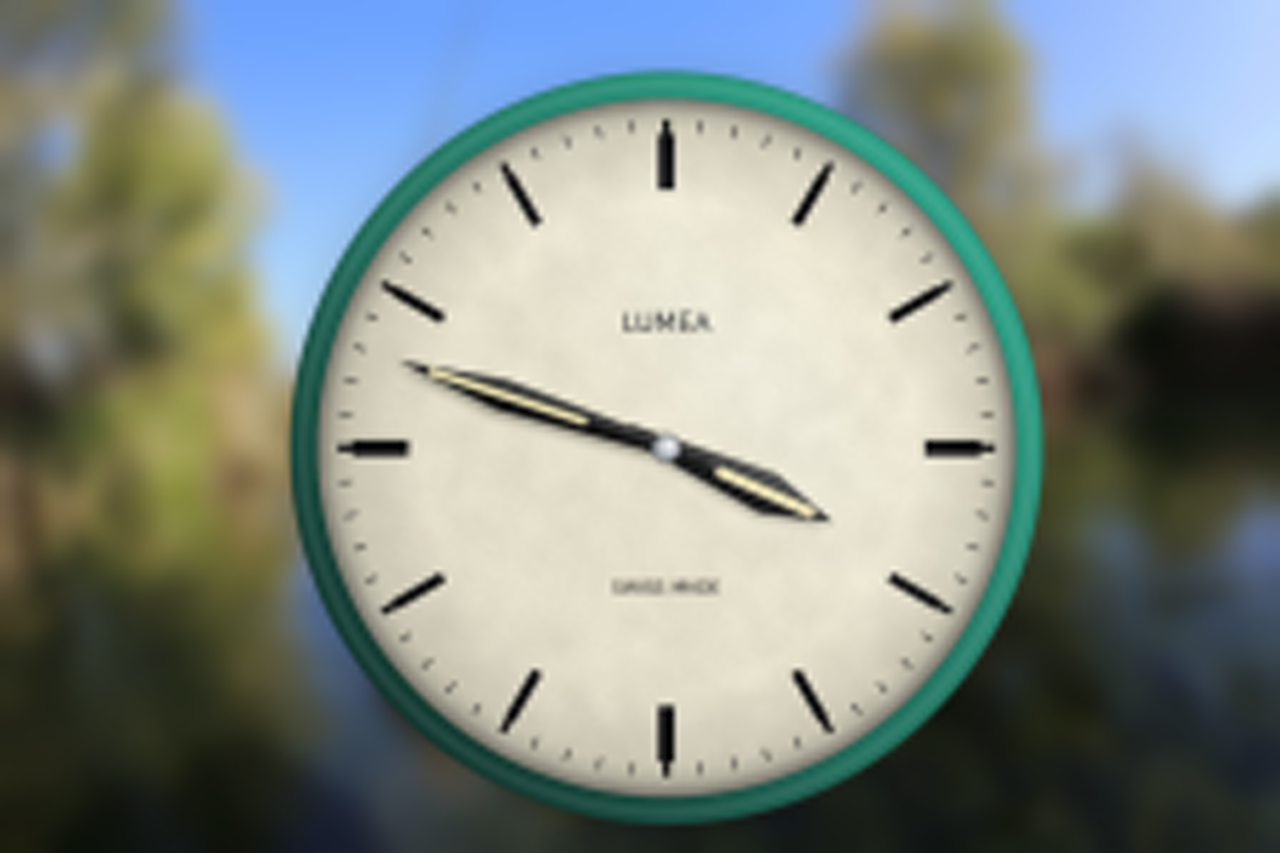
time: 3:48
